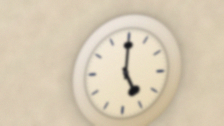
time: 5:00
